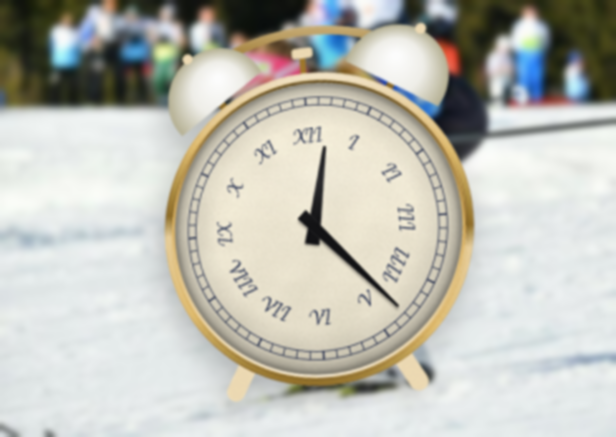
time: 12:23
